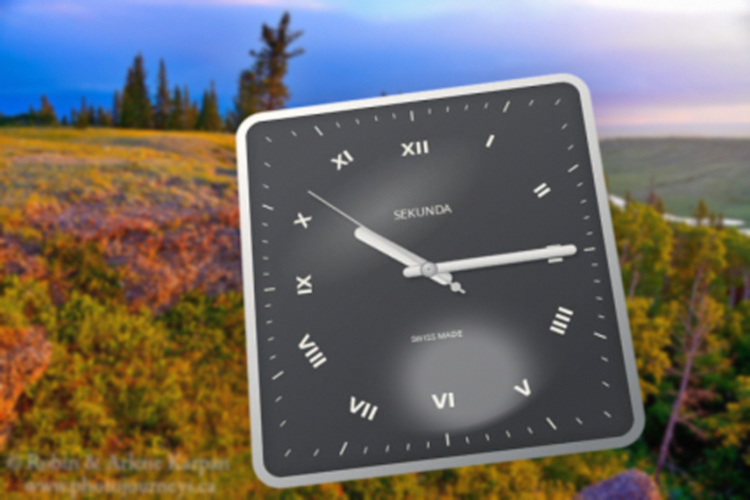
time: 10:14:52
